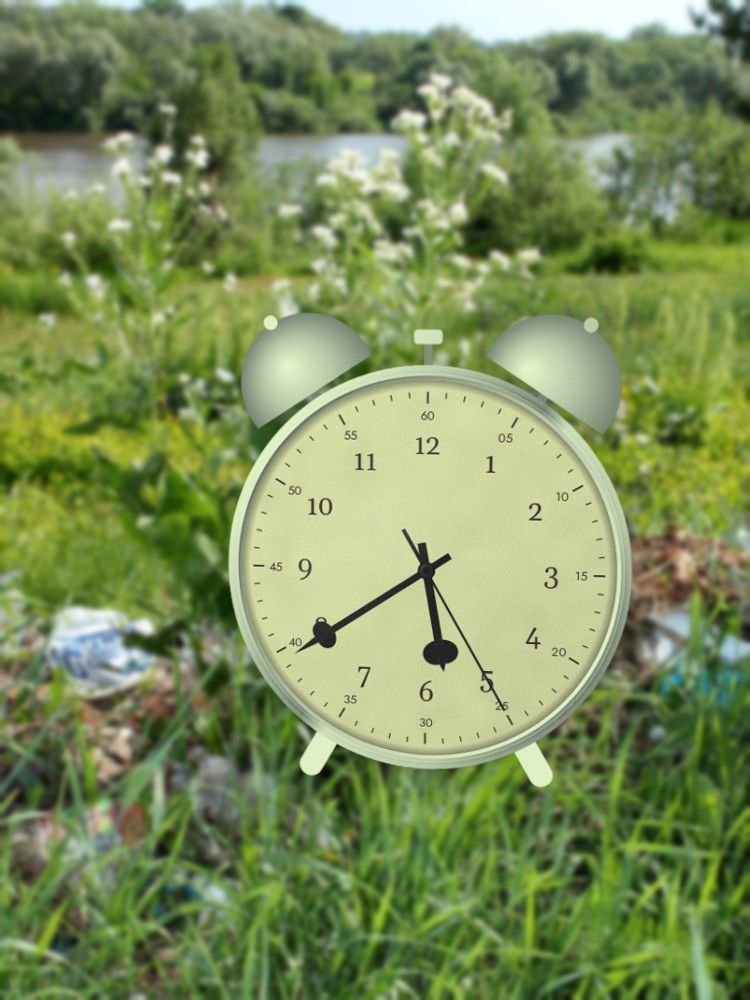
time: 5:39:25
